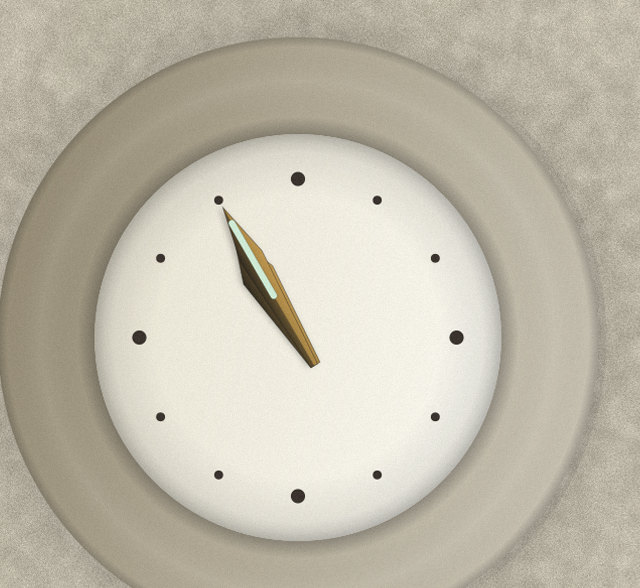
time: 10:55
